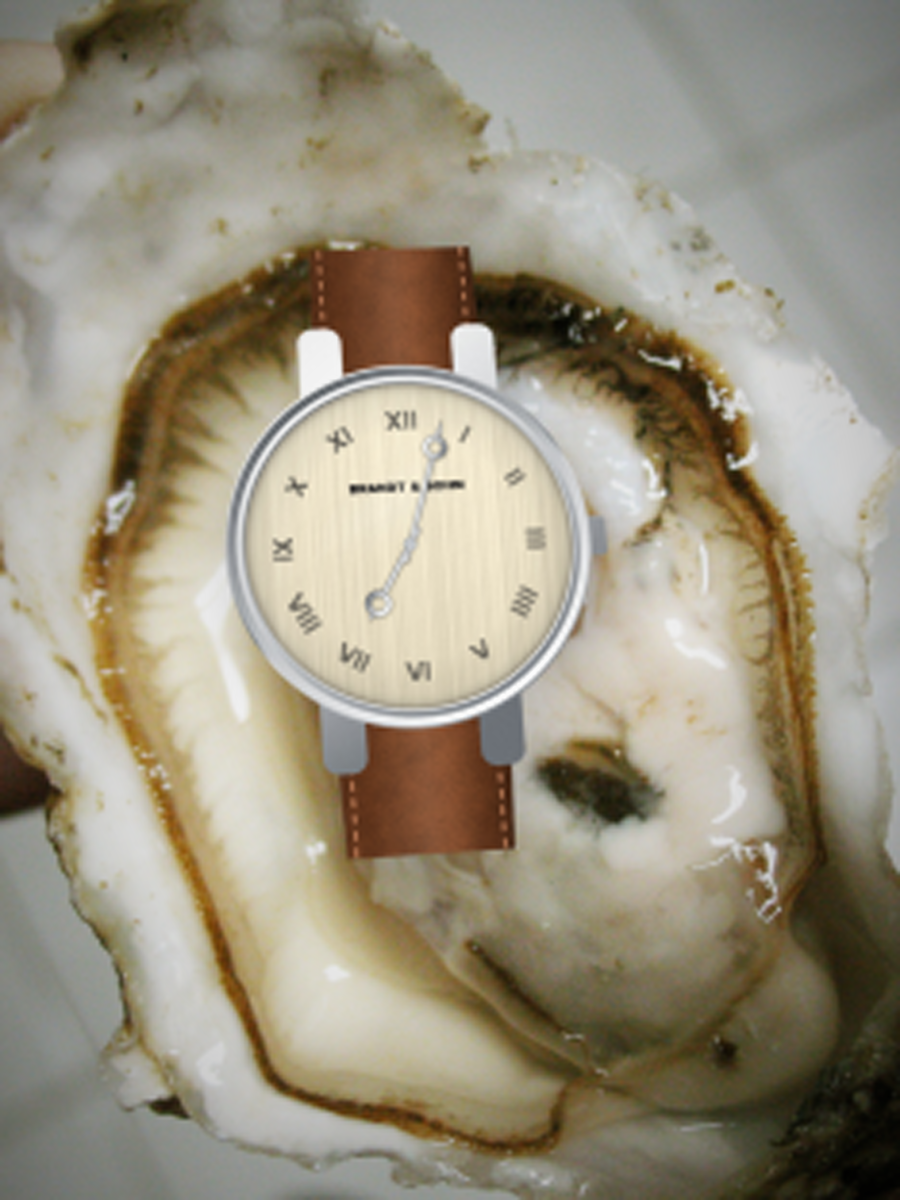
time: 7:03
